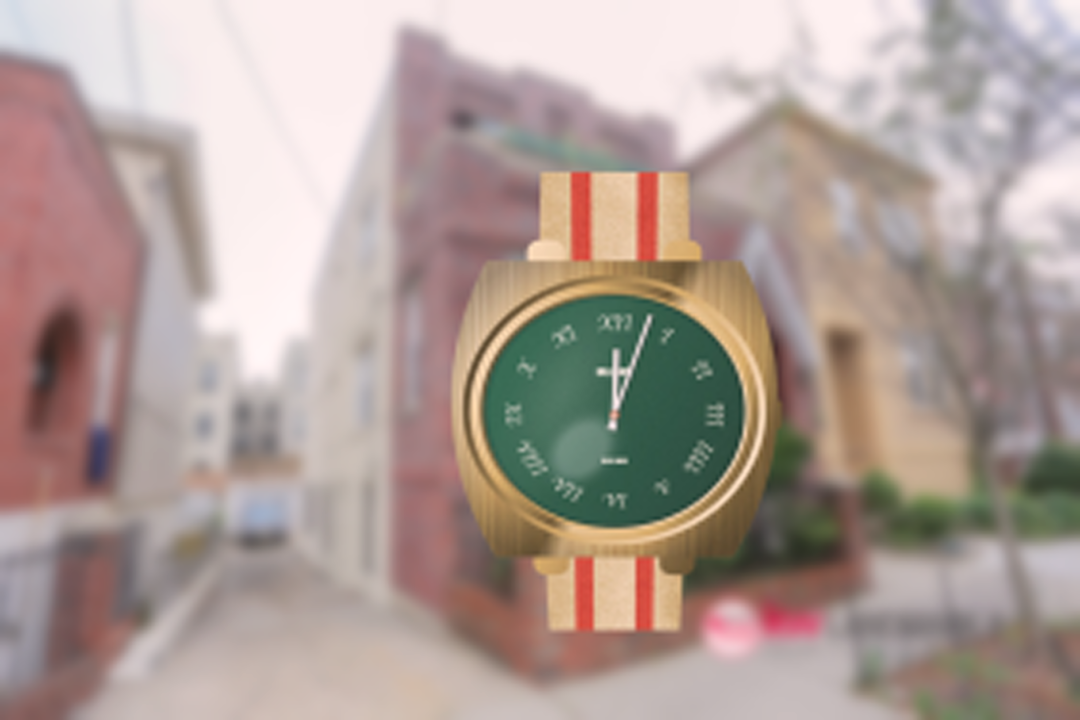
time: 12:03
